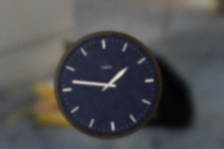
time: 1:47
